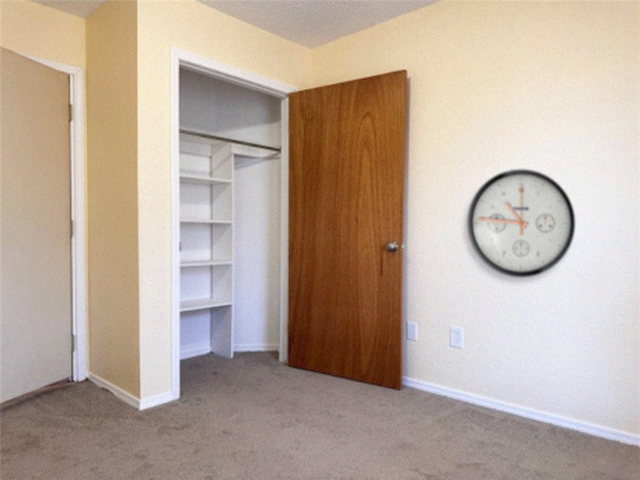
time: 10:46
